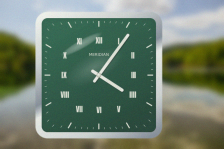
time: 4:06
